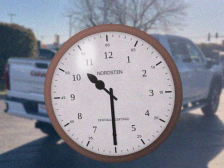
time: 10:30
